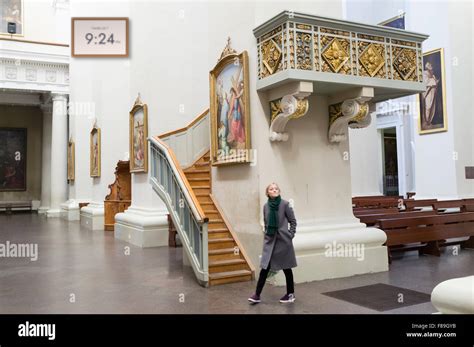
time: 9:24
